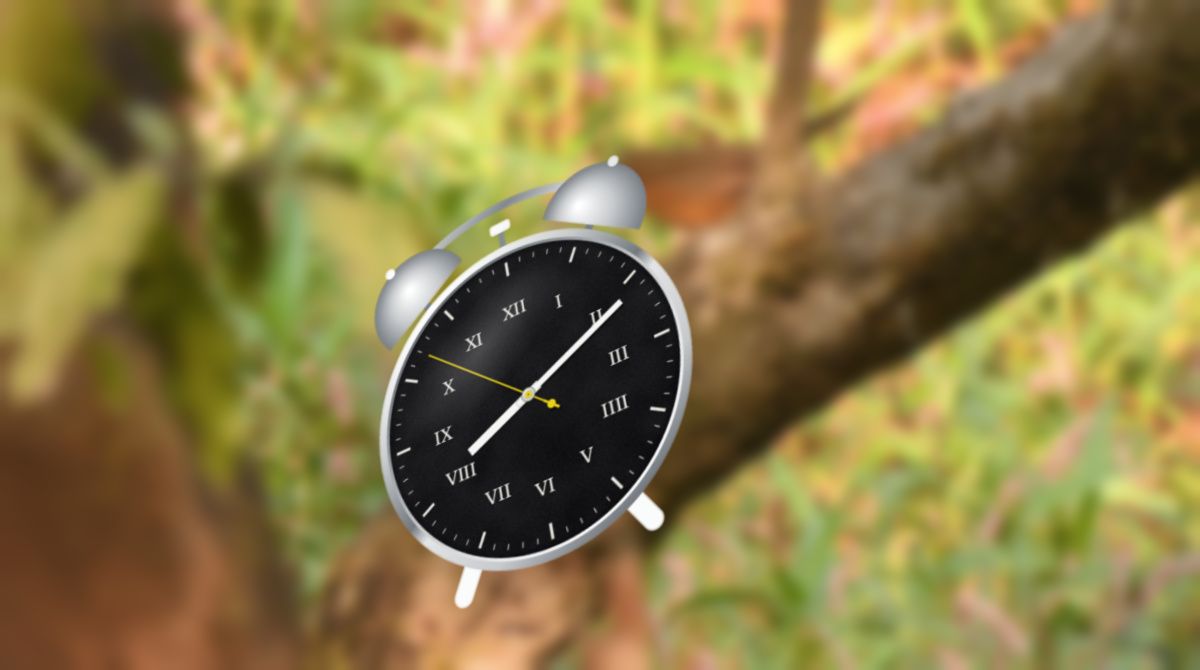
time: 8:10:52
